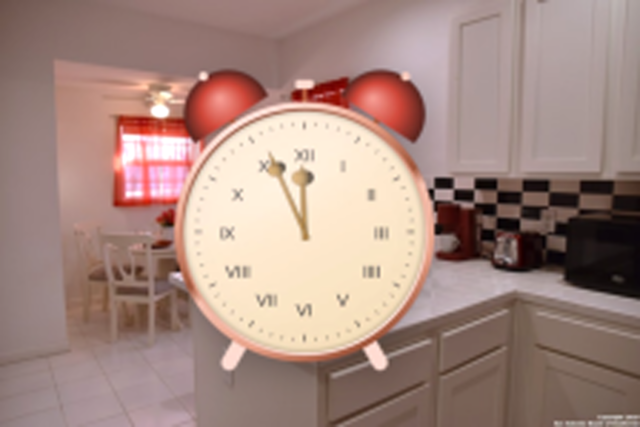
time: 11:56
